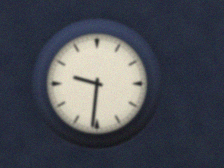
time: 9:31
